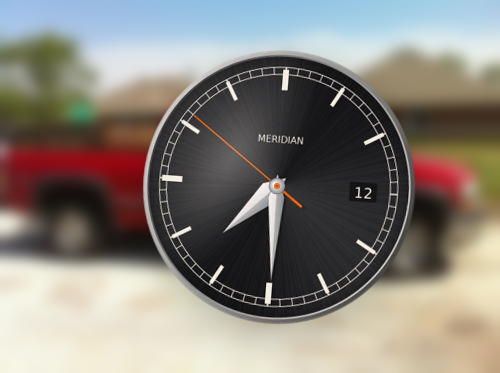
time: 7:29:51
